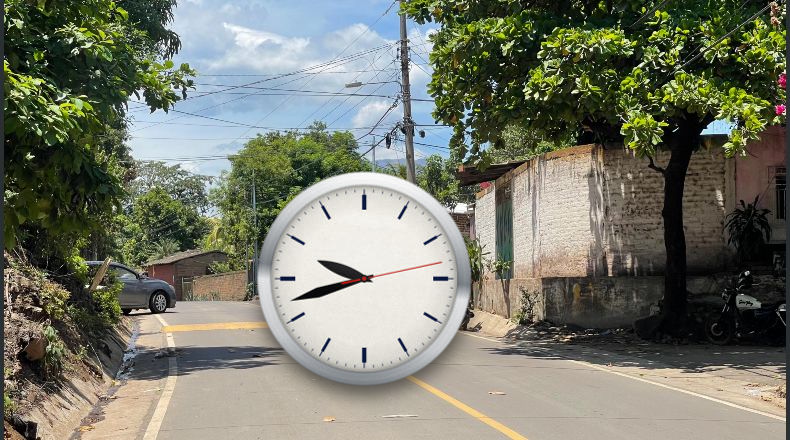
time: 9:42:13
